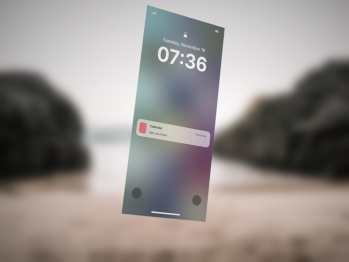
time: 7:36
